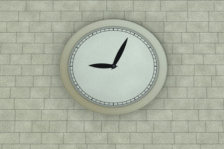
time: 9:04
